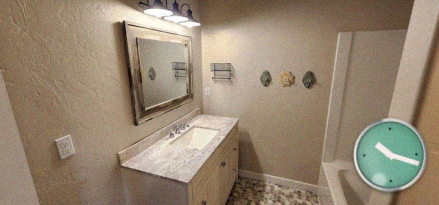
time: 10:18
